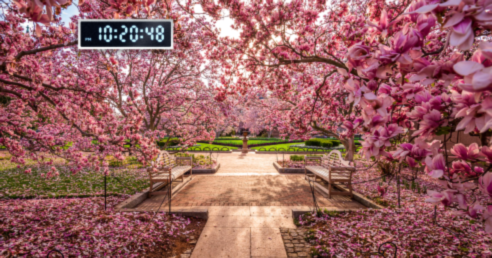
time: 10:20:48
